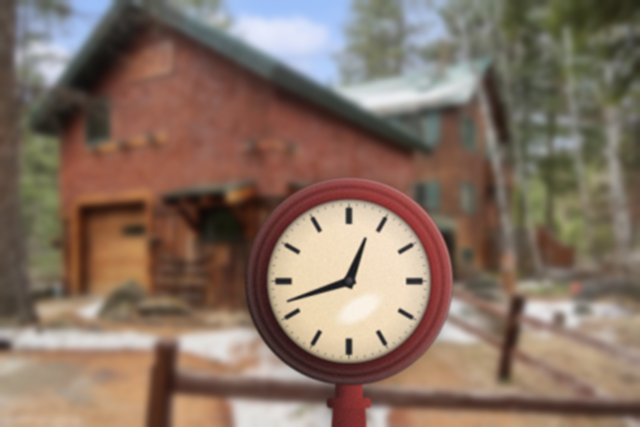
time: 12:42
